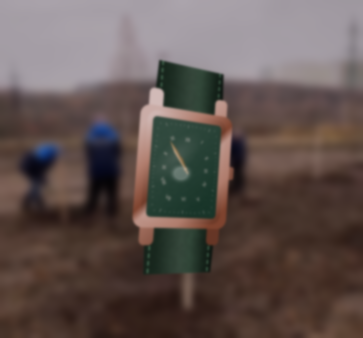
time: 10:54
